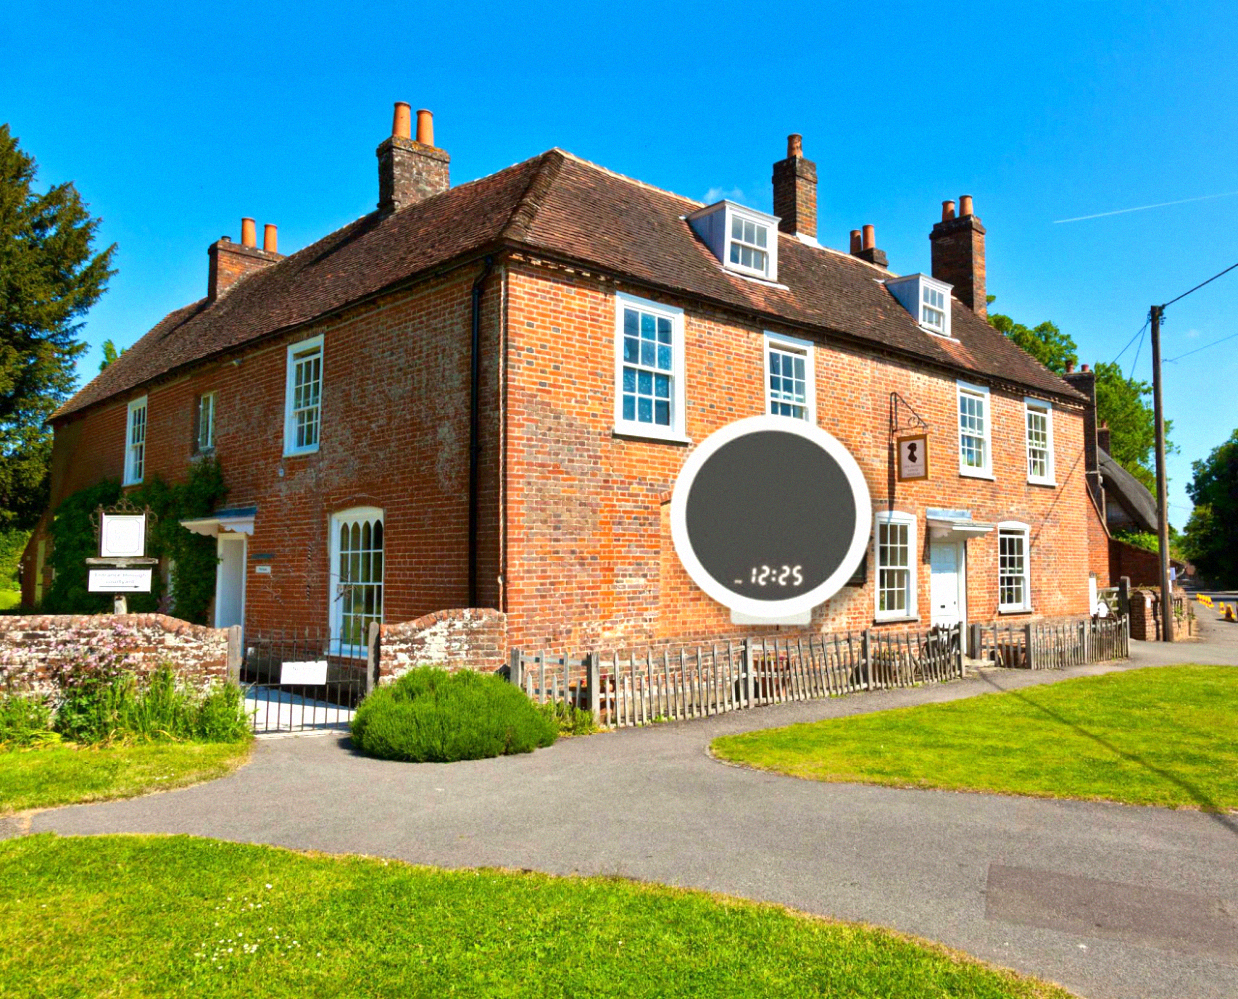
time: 12:25
